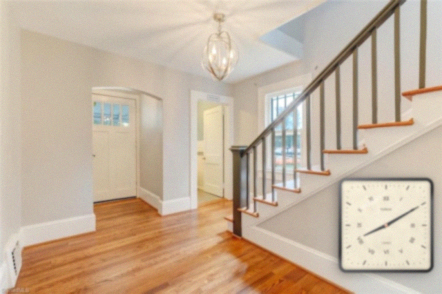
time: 8:10
